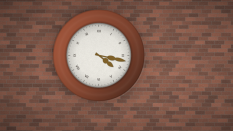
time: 4:17
